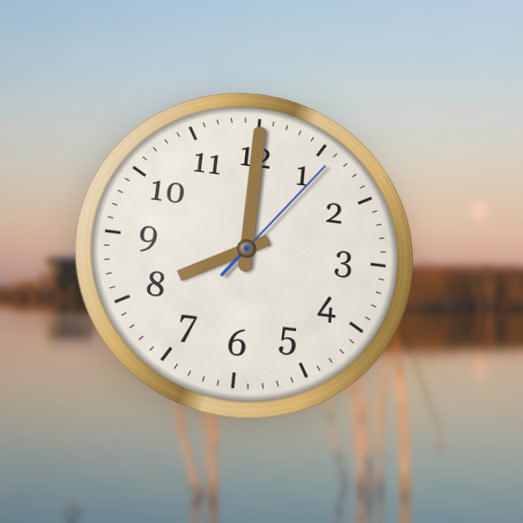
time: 8:00:06
